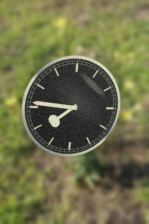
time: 7:46
